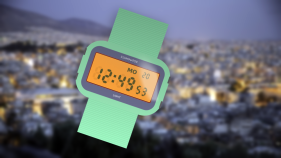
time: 12:49:53
